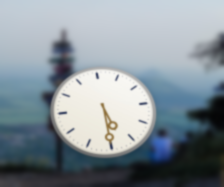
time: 5:30
